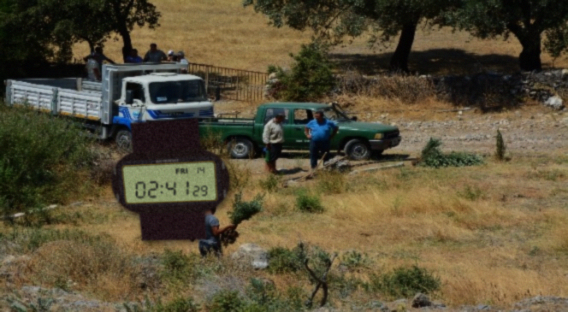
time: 2:41:29
